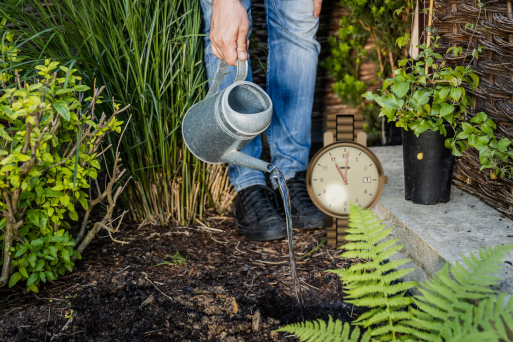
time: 11:01
